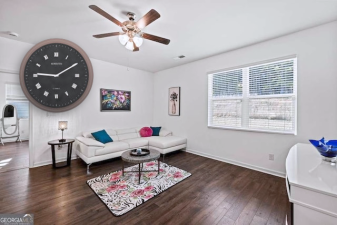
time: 9:10
